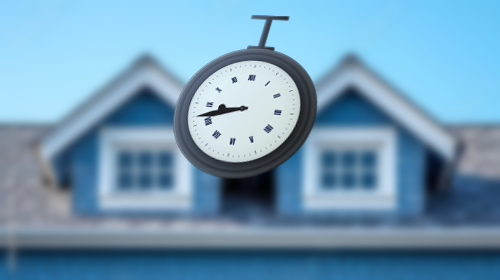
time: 8:42
